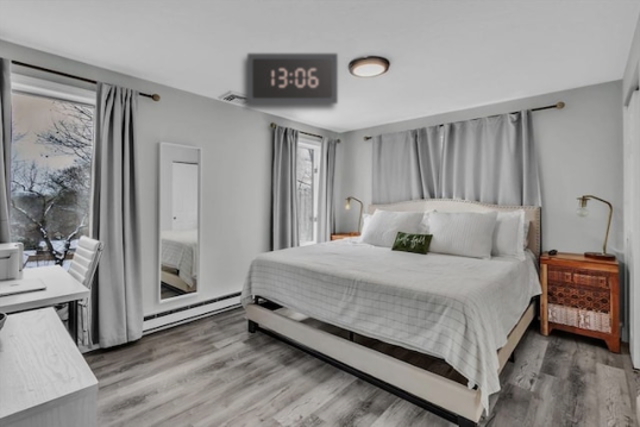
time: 13:06
